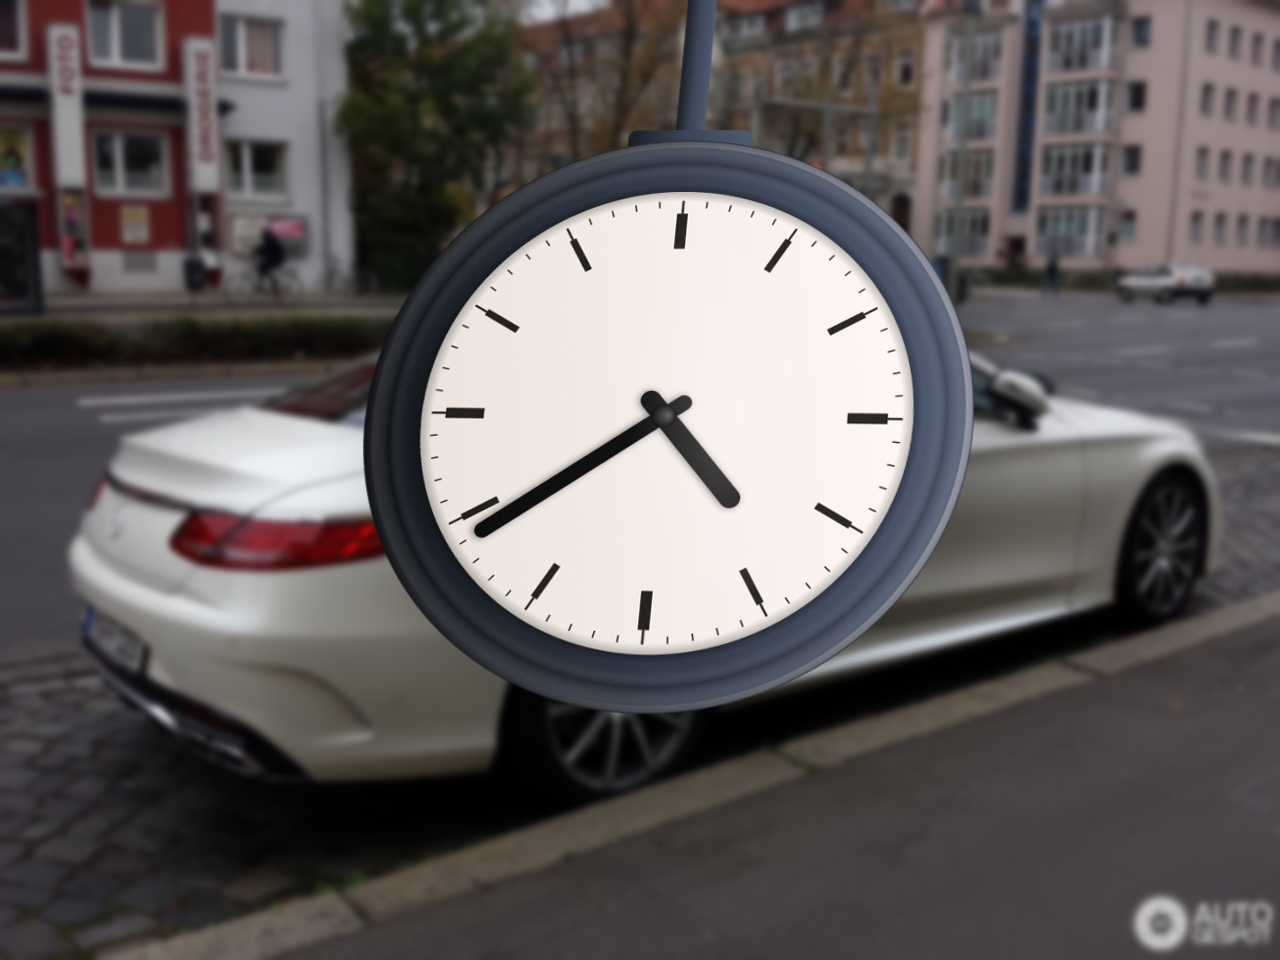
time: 4:39
